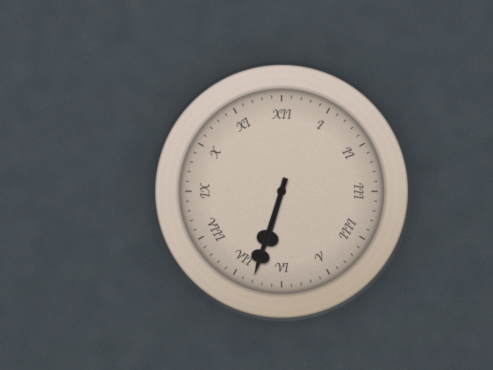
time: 6:33
